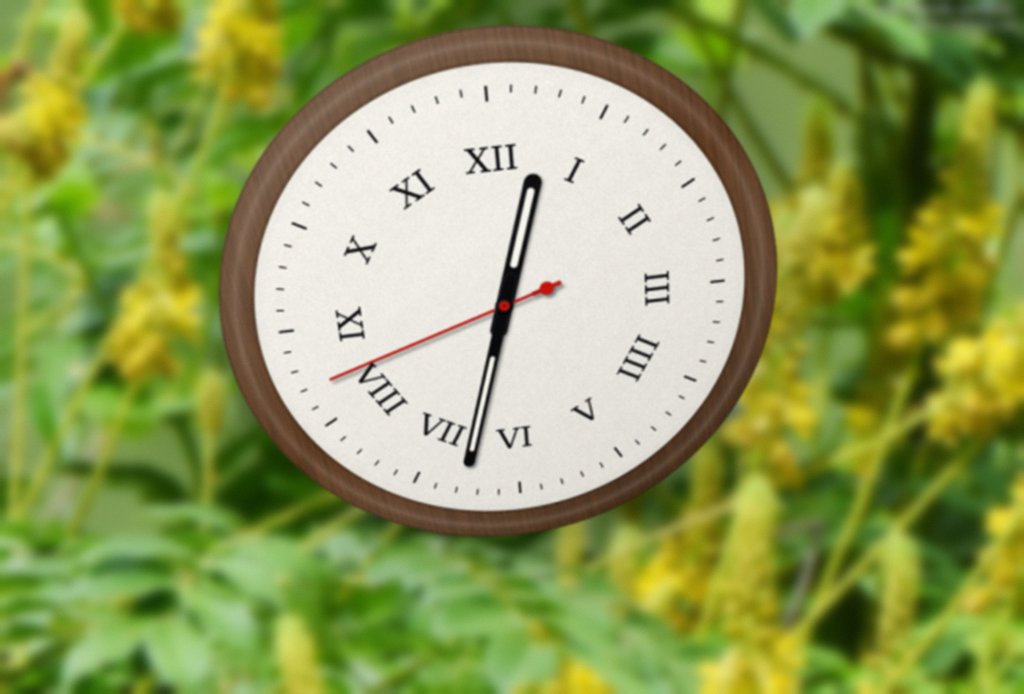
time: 12:32:42
